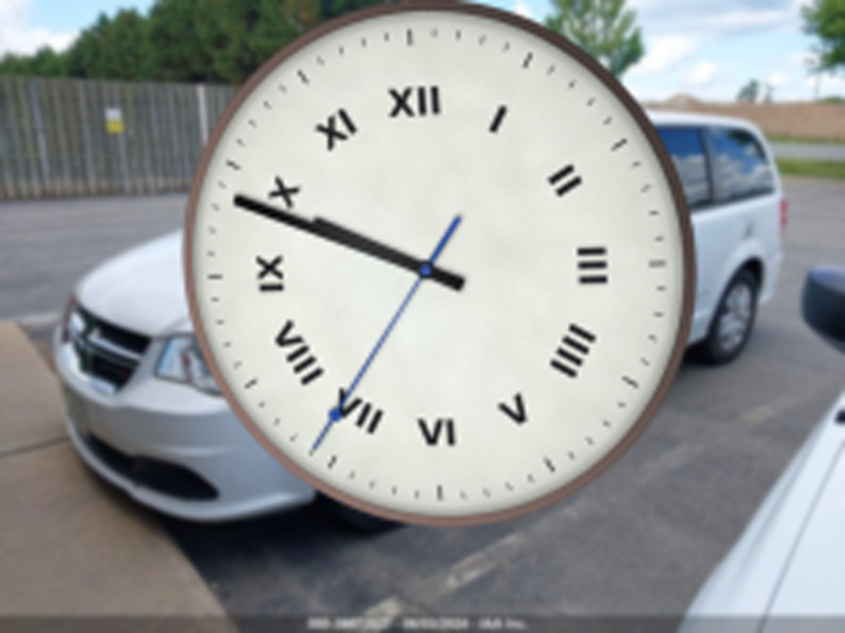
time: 9:48:36
